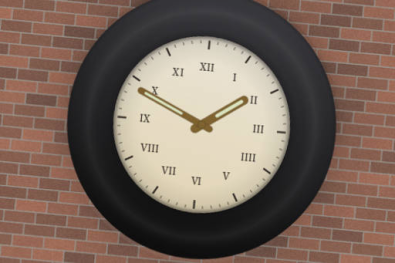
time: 1:49
